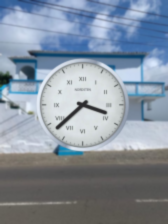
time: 3:38
